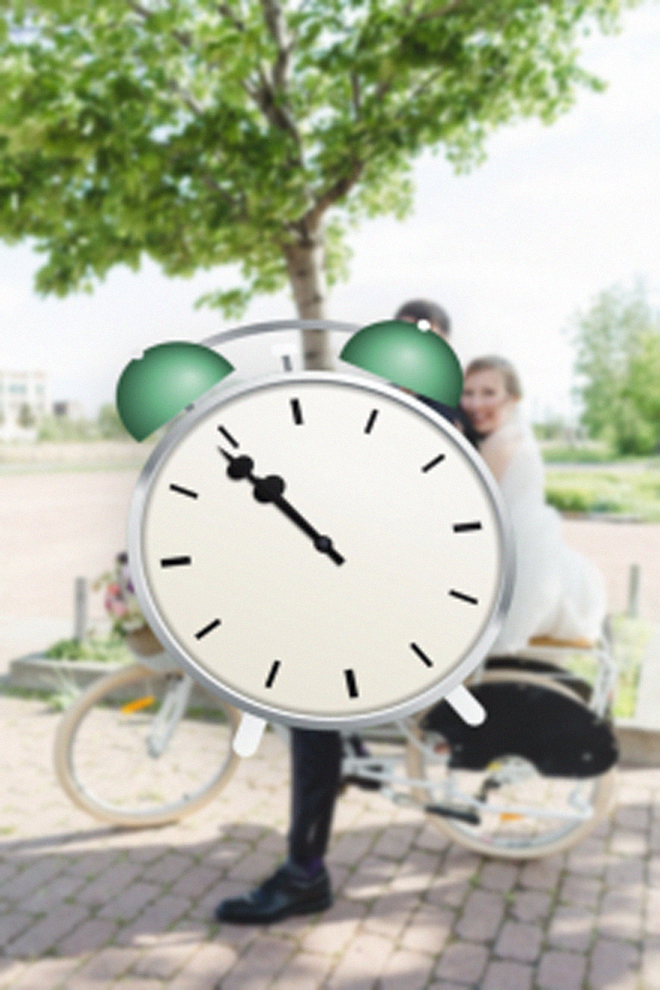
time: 10:54
